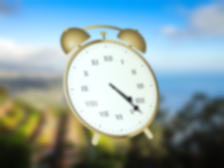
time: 4:23
